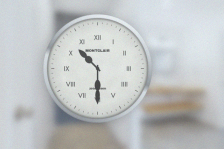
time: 10:30
